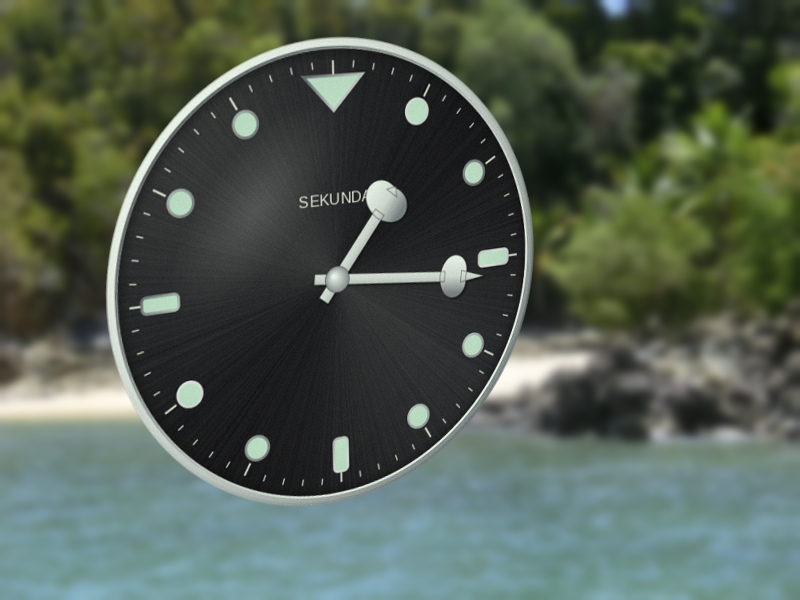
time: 1:16
